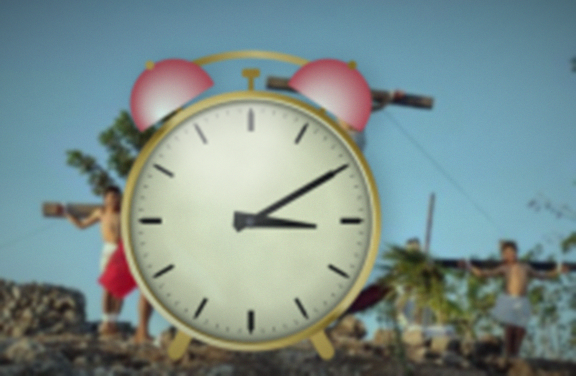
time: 3:10
